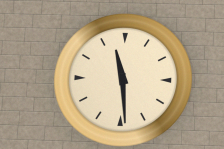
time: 11:29
